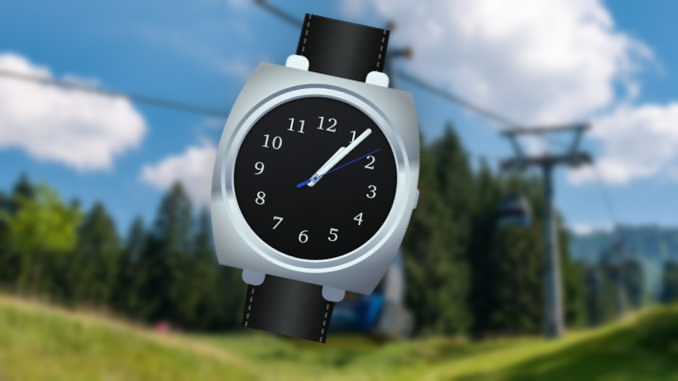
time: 1:06:09
